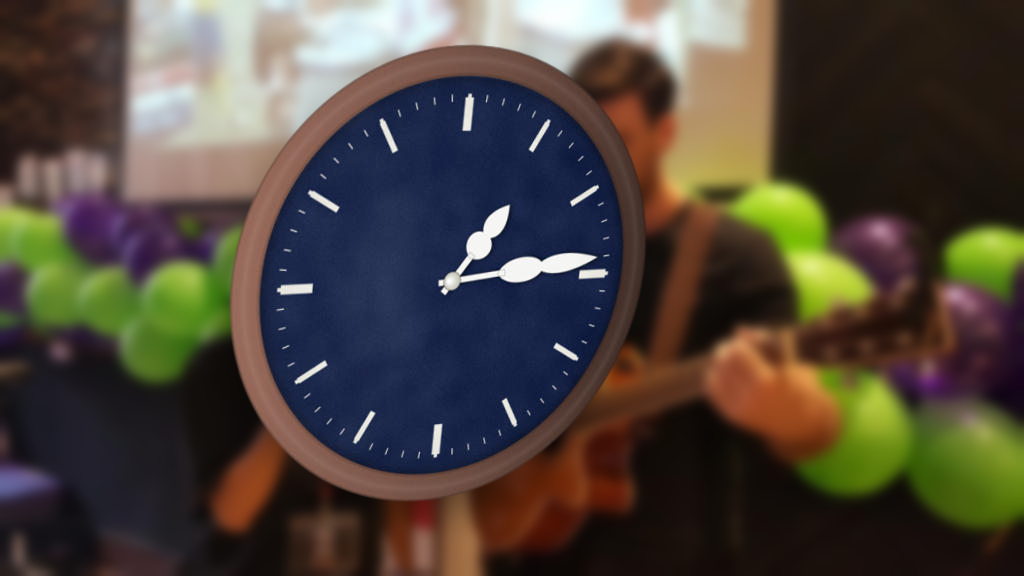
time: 1:14
